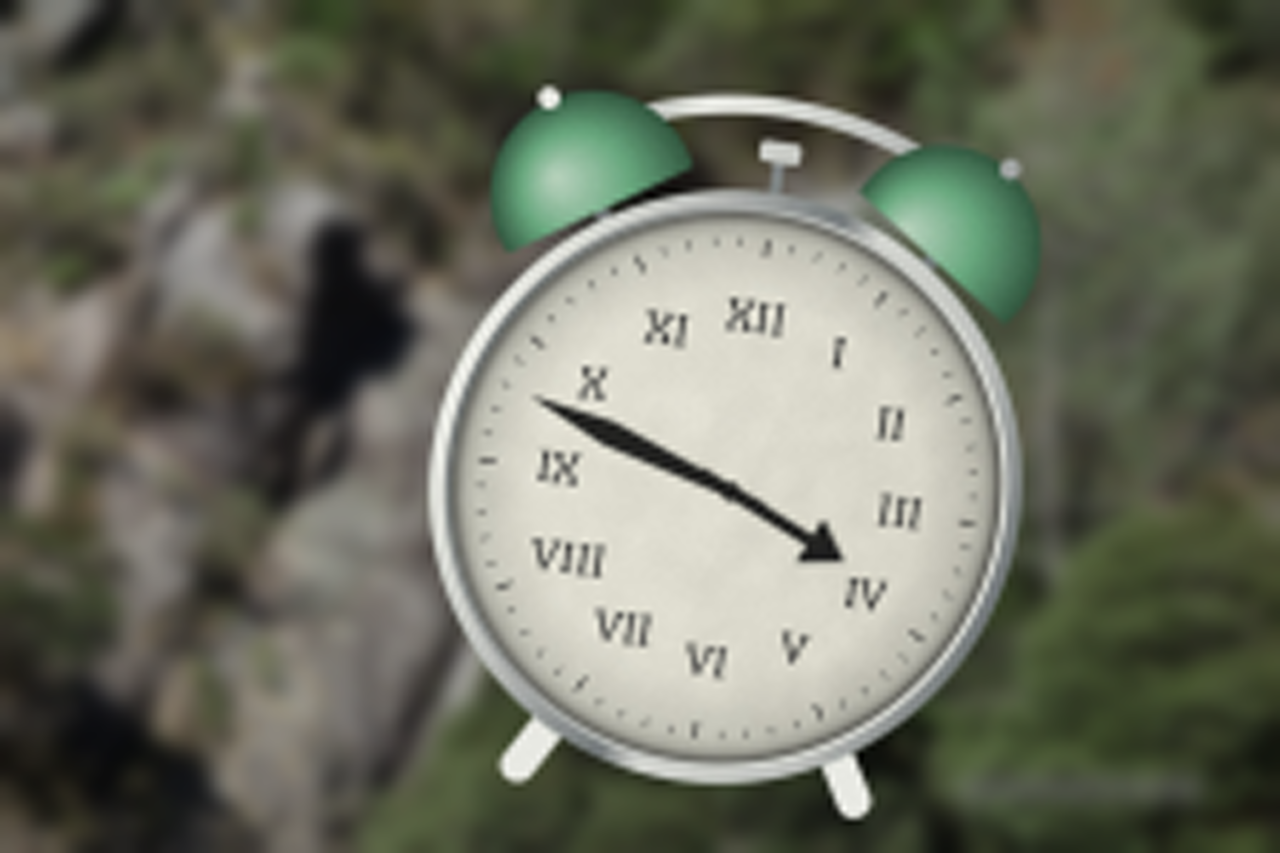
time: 3:48
